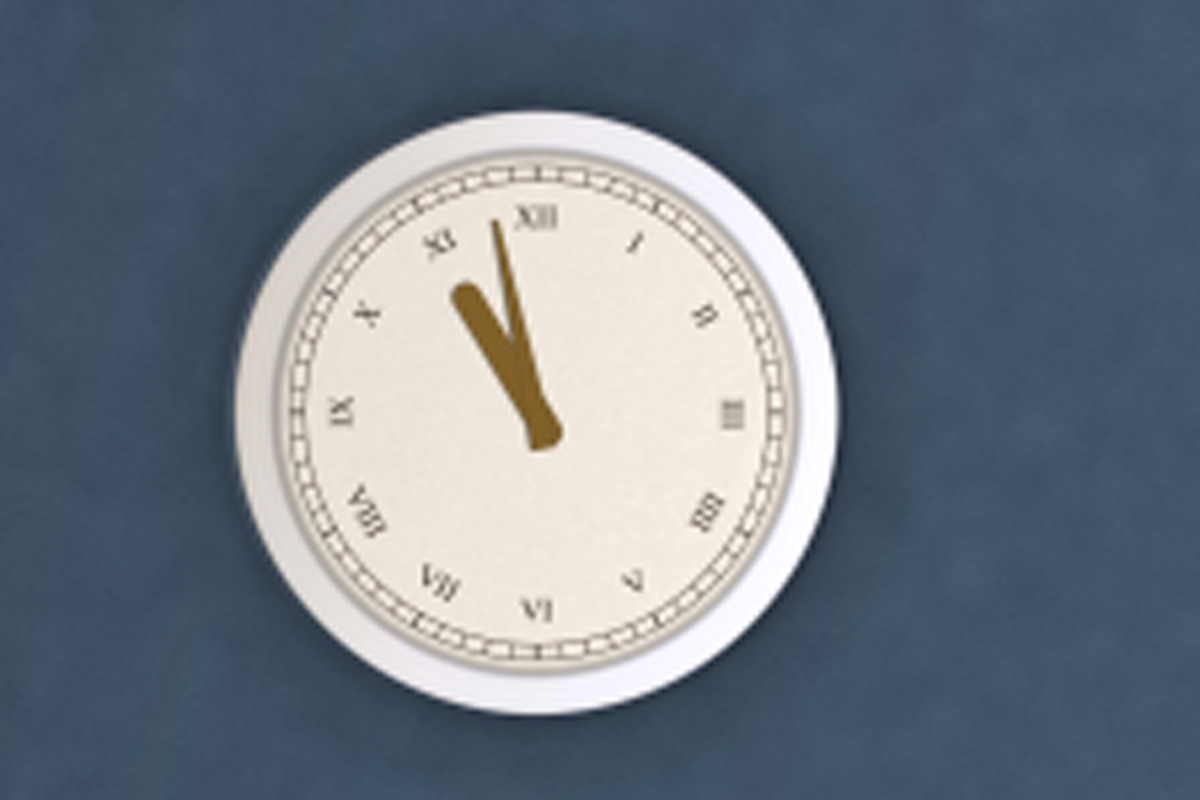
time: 10:58
